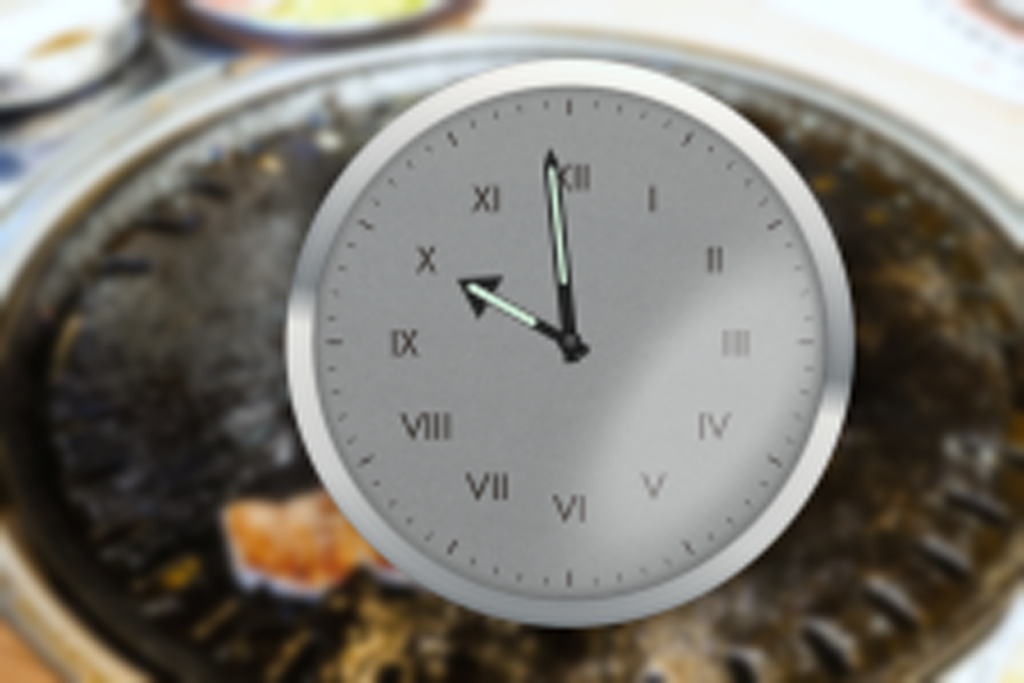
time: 9:59
